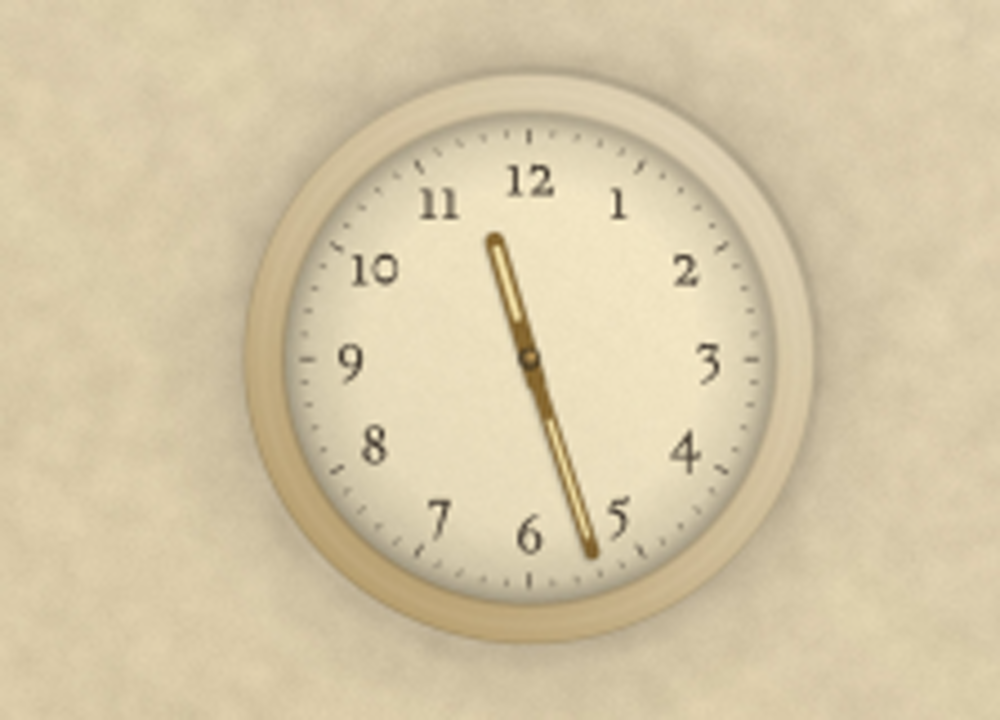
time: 11:27
